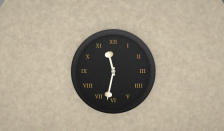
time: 11:32
